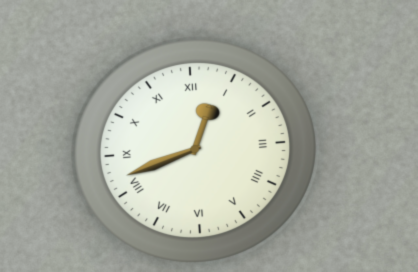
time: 12:42
